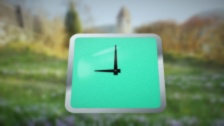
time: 9:00
